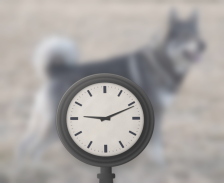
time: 9:11
